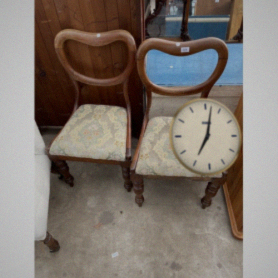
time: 7:02
